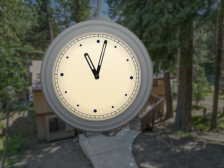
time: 11:02
